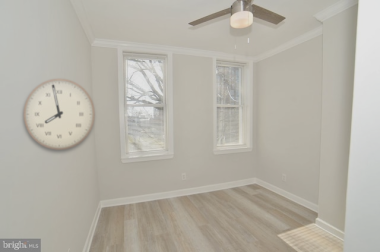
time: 7:58
